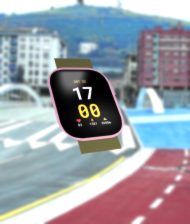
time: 17:00
